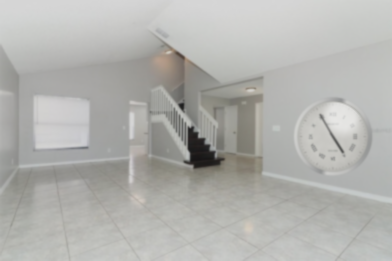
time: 4:55
